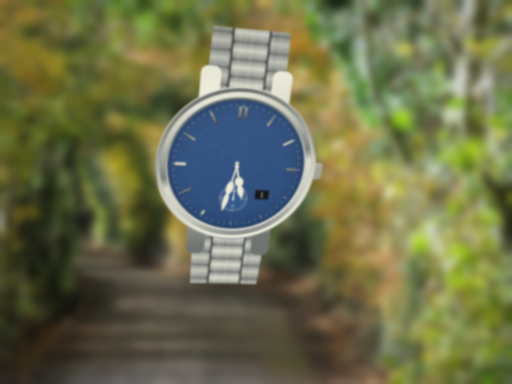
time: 5:32
